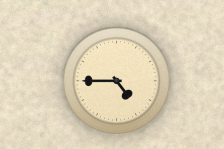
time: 4:45
